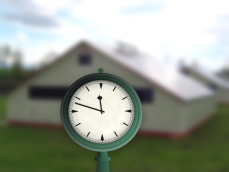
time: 11:48
